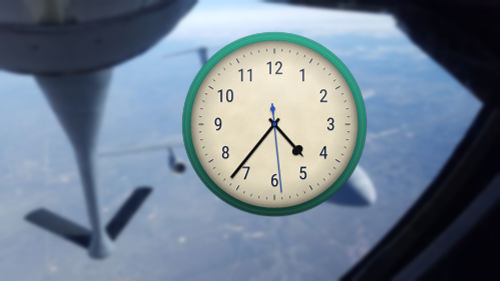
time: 4:36:29
